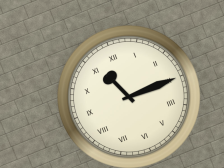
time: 11:15
